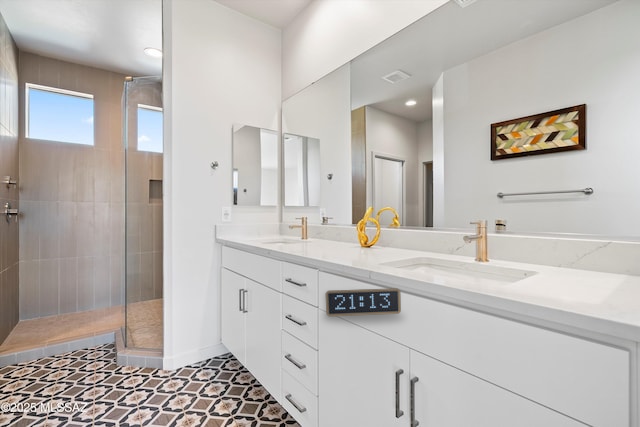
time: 21:13
